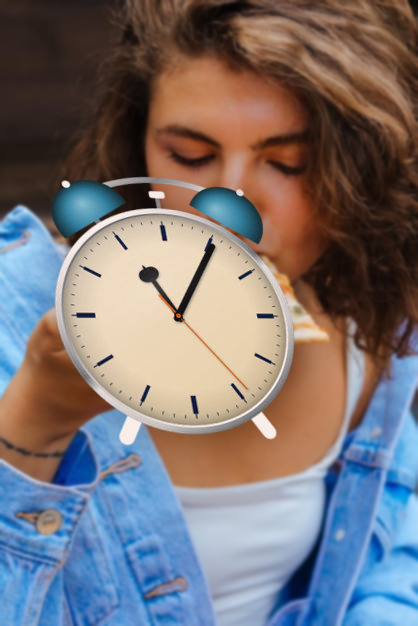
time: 11:05:24
